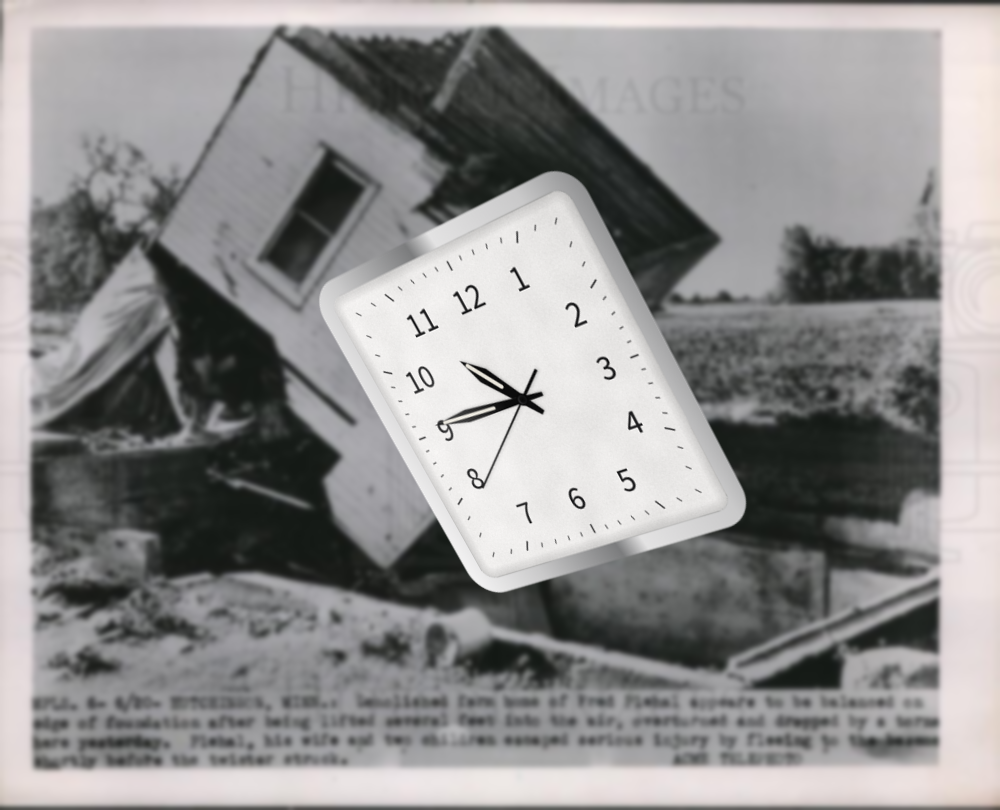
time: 10:45:39
